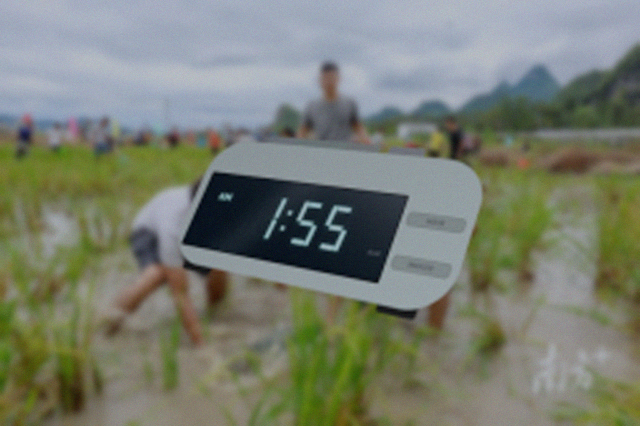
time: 1:55
